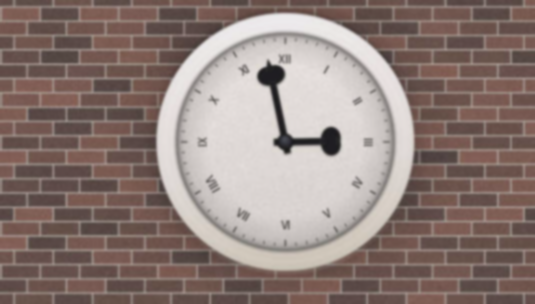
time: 2:58
